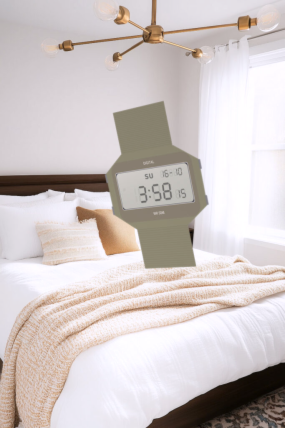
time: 3:58
